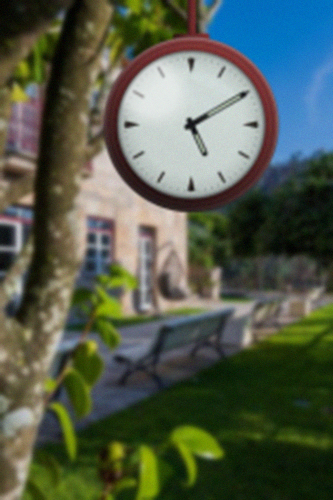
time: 5:10
